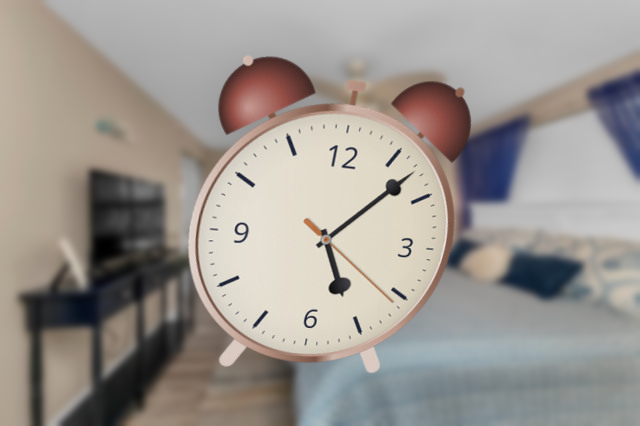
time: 5:07:21
